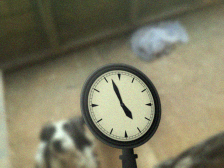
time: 4:57
